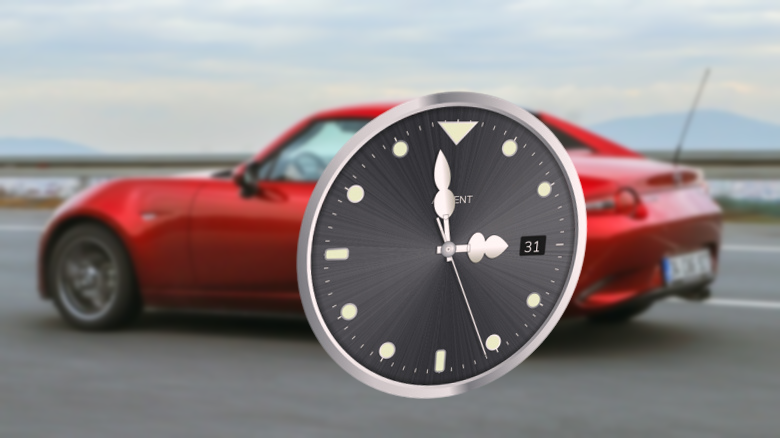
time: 2:58:26
